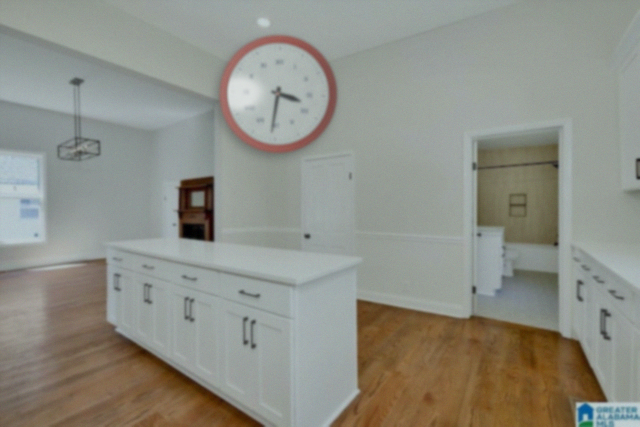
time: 3:31
